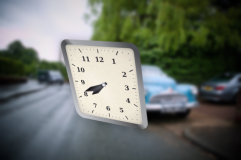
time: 7:41
